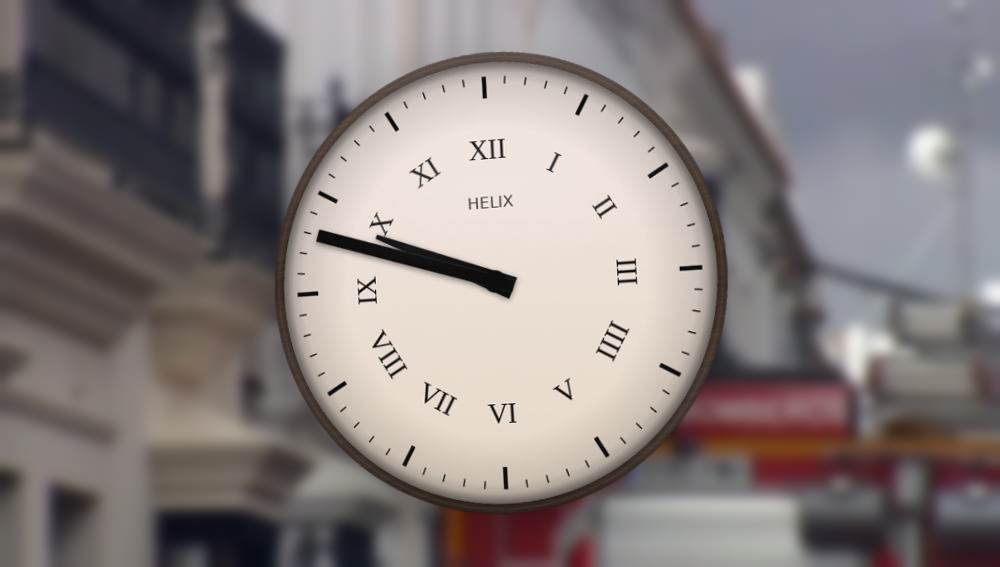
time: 9:48
